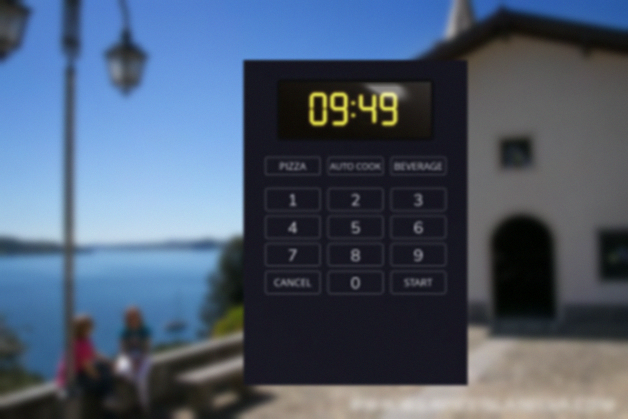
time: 9:49
